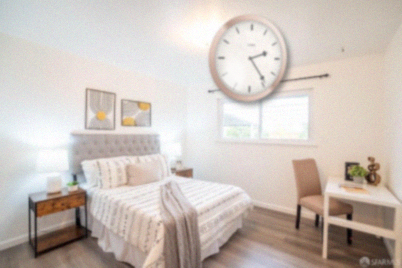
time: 2:24
